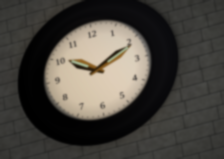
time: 10:11
